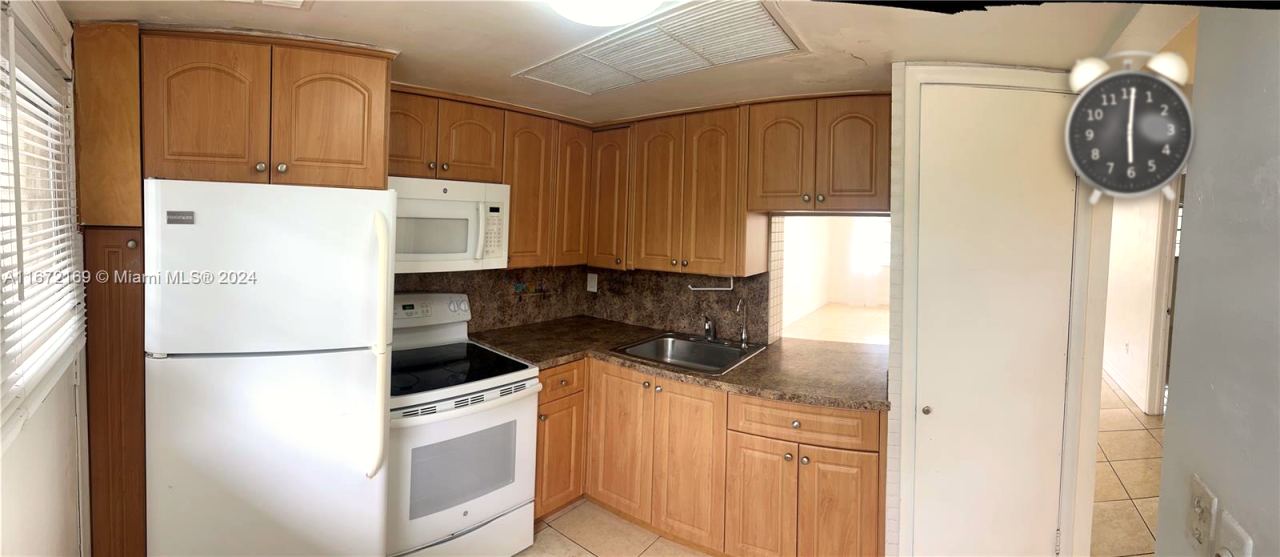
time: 6:01
